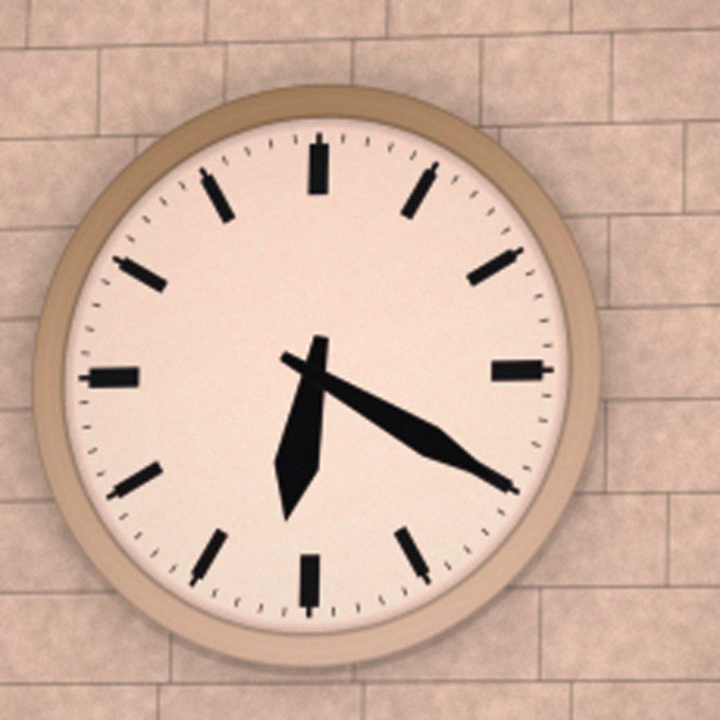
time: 6:20
